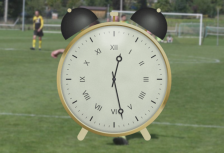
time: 12:28
